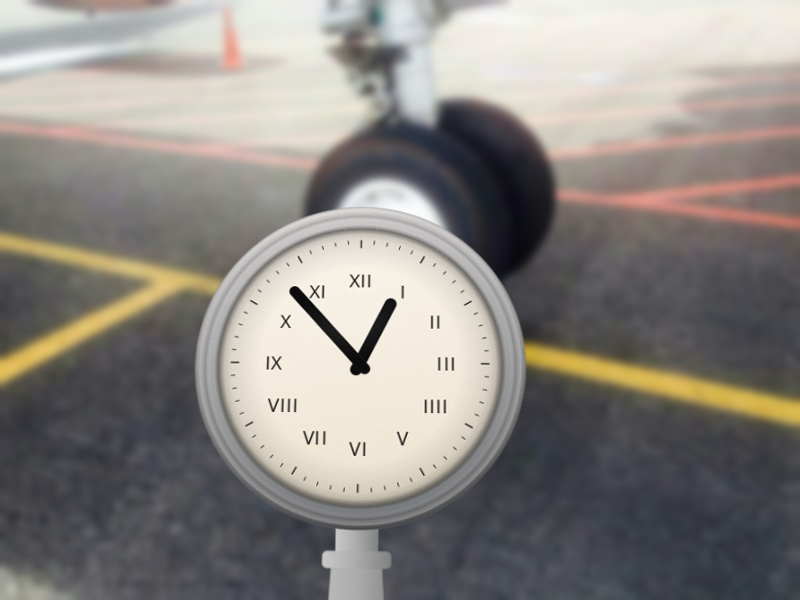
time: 12:53
